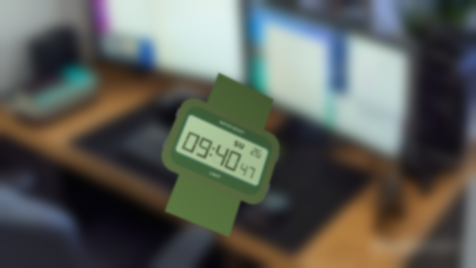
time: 9:40
